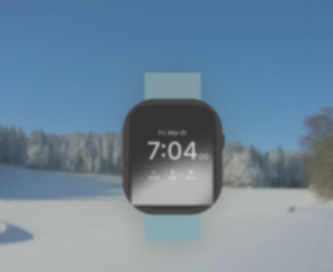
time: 7:04
